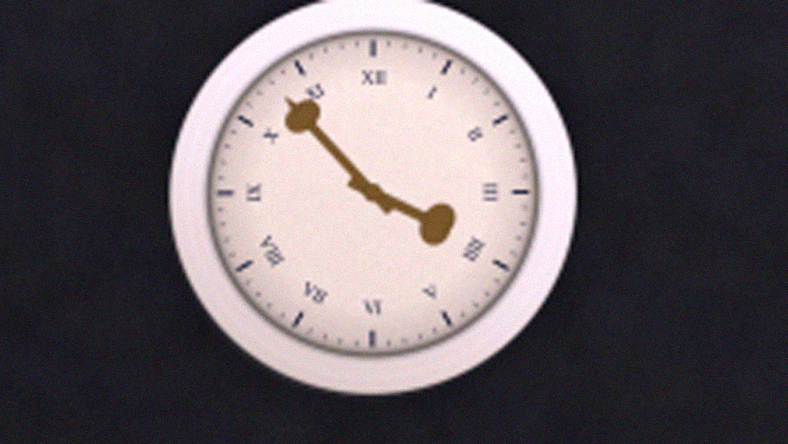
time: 3:53
